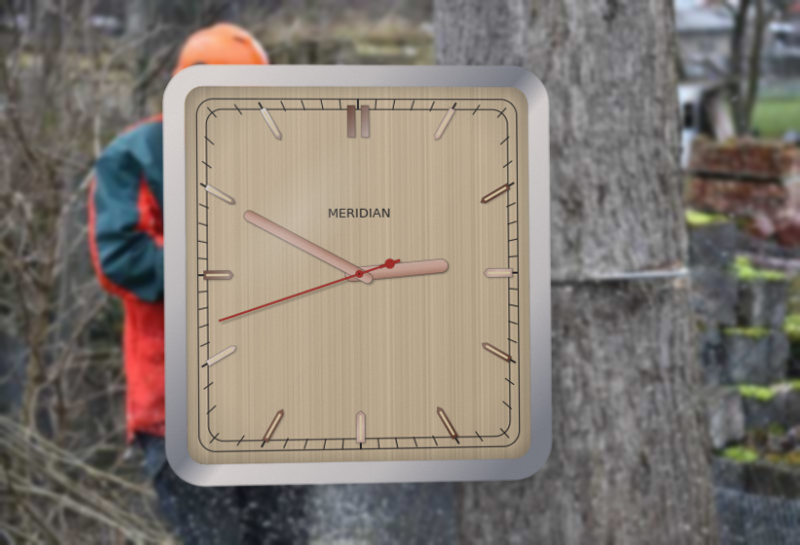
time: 2:49:42
